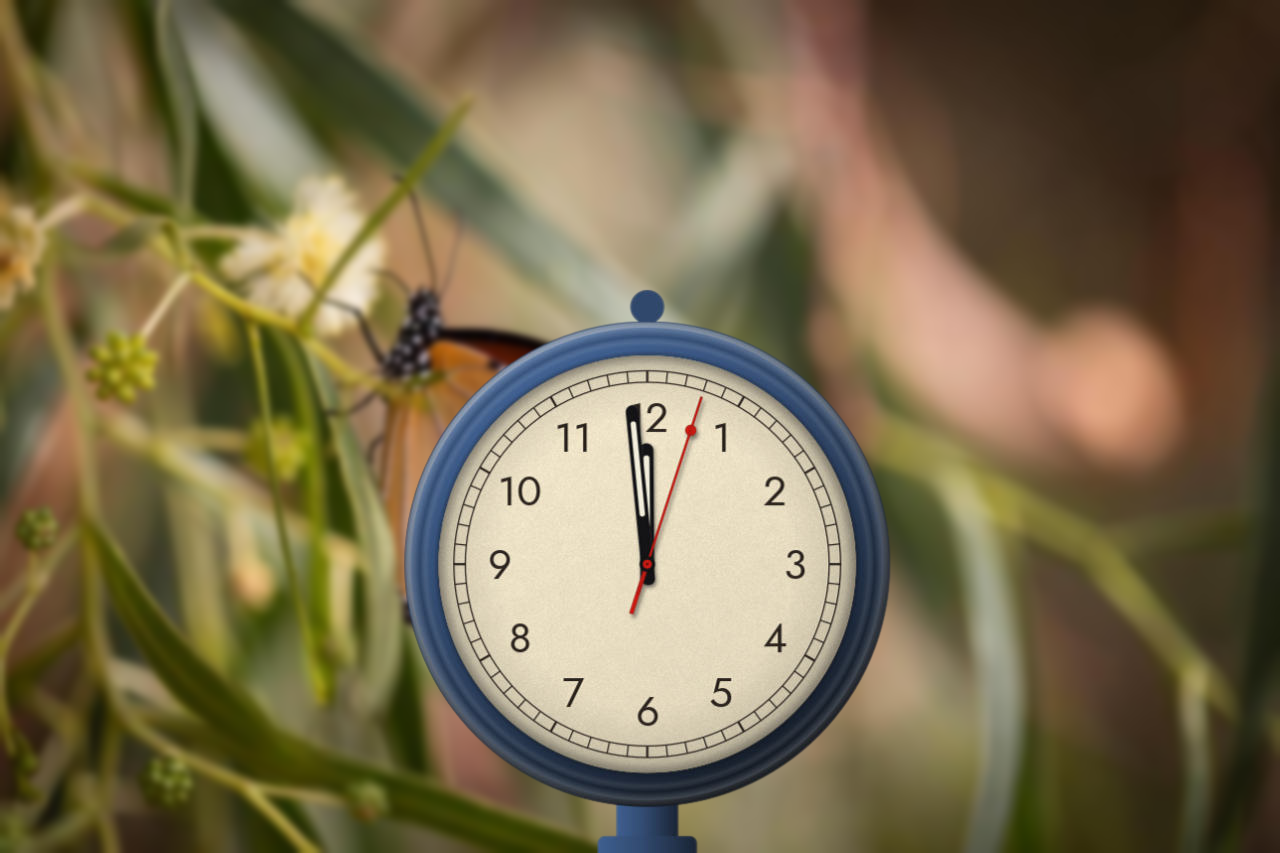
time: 11:59:03
